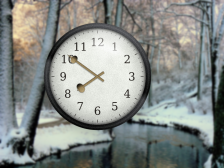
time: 7:51
